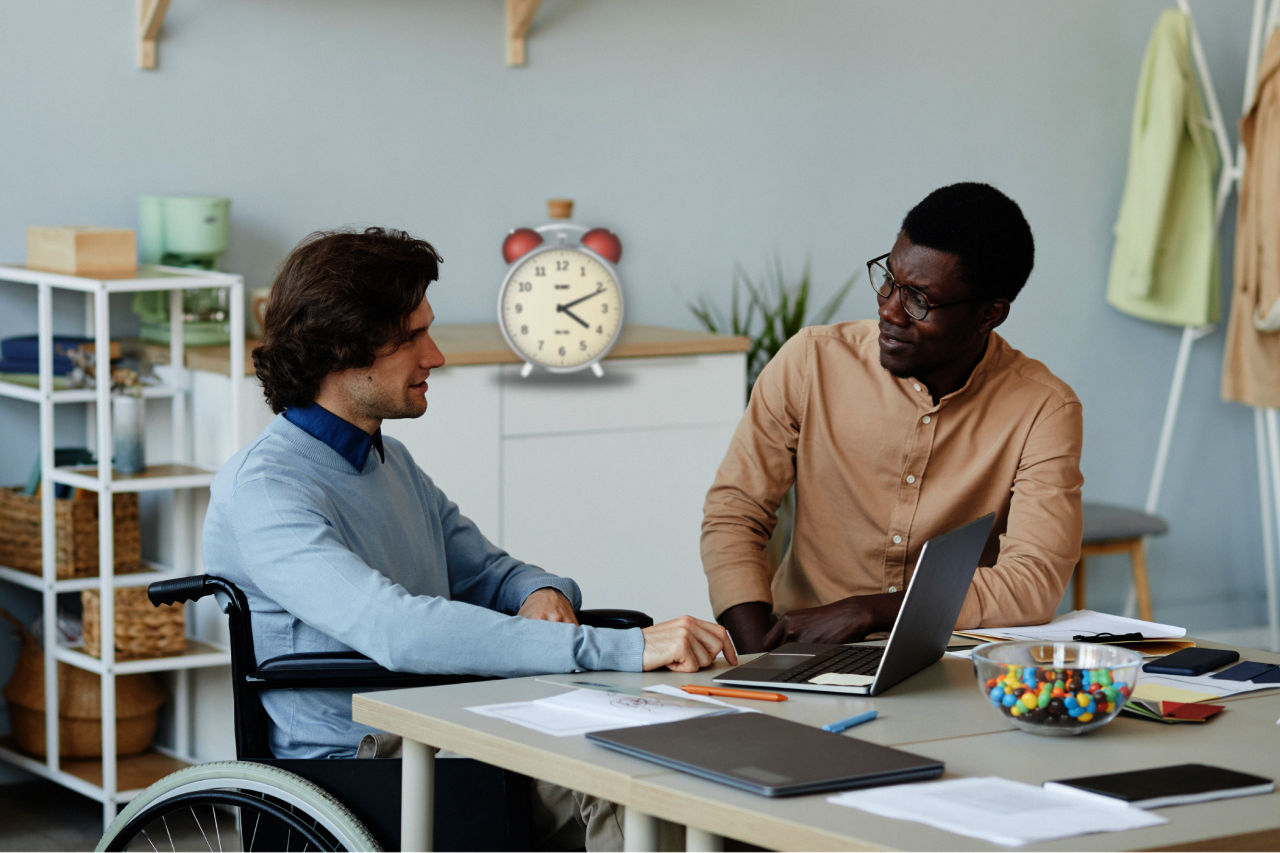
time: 4:11
